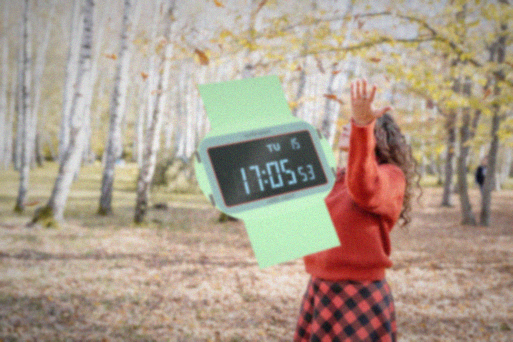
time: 17:05:53
